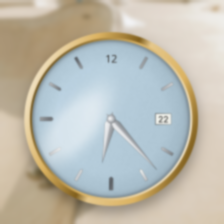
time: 6:23
